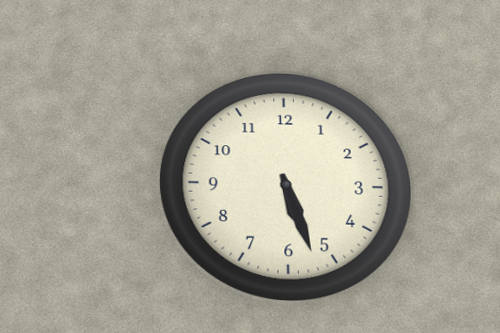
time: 5:27
